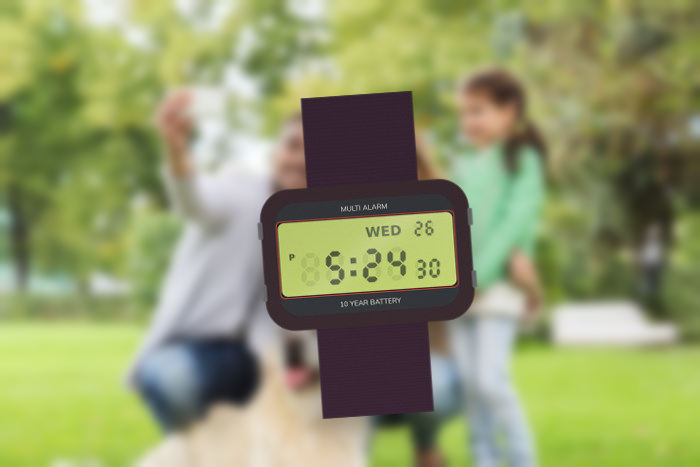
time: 5:24:30
